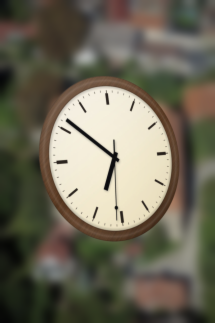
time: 6:51:31
